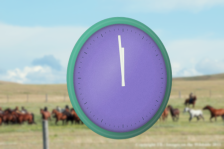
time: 11:59
